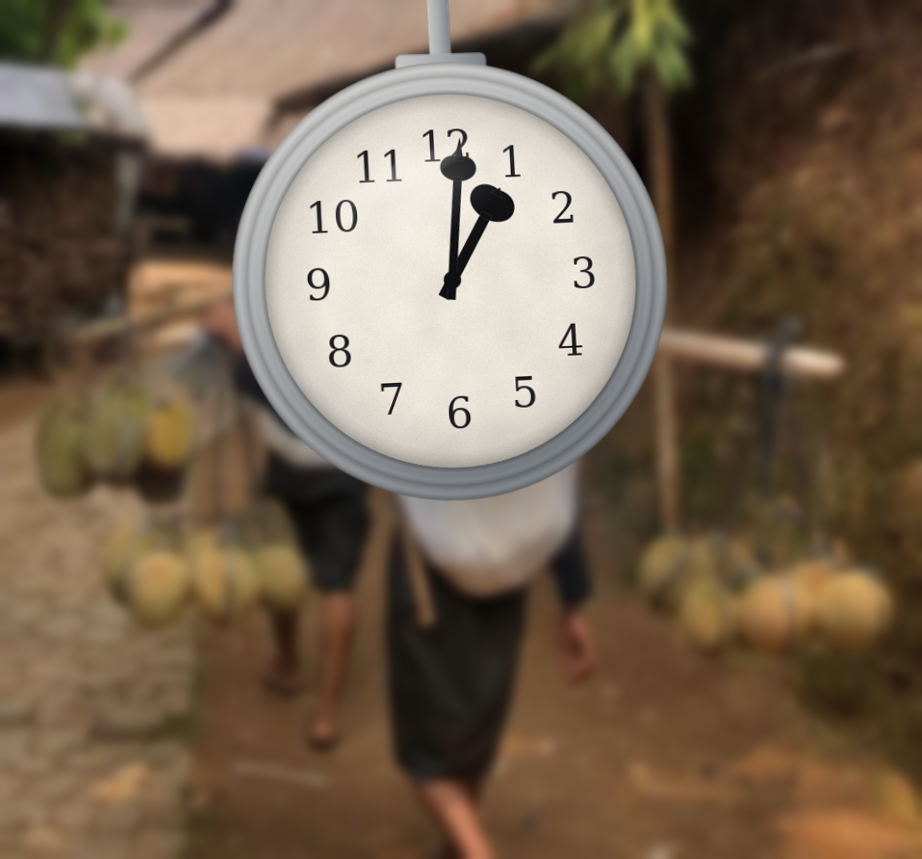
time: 1:01
